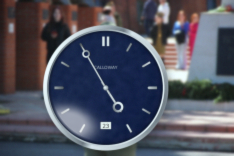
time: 4:55
